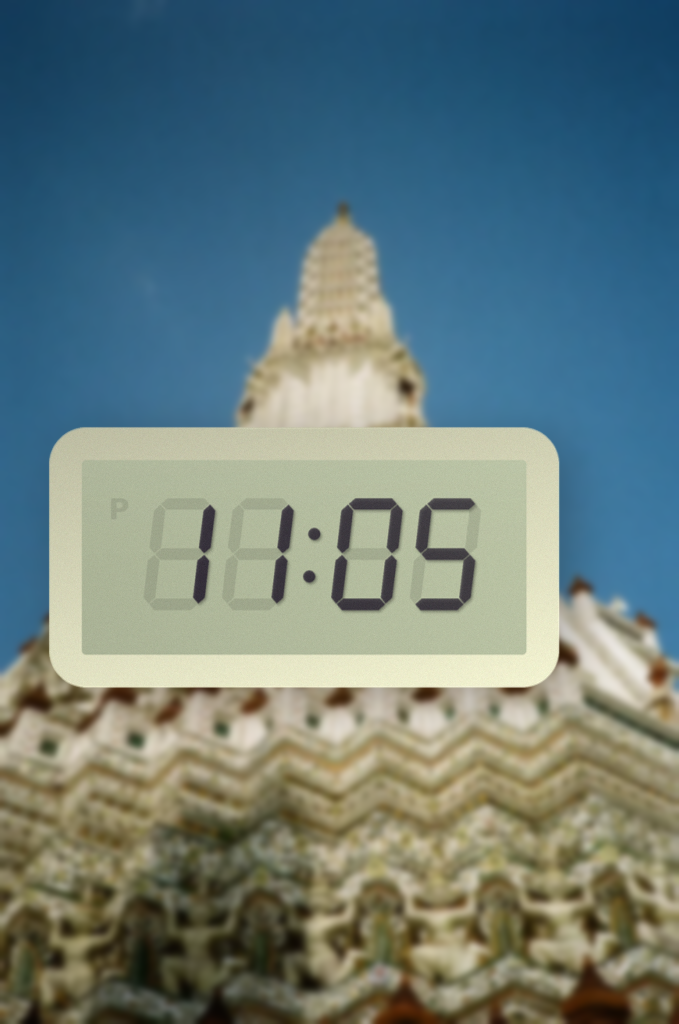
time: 11:05
